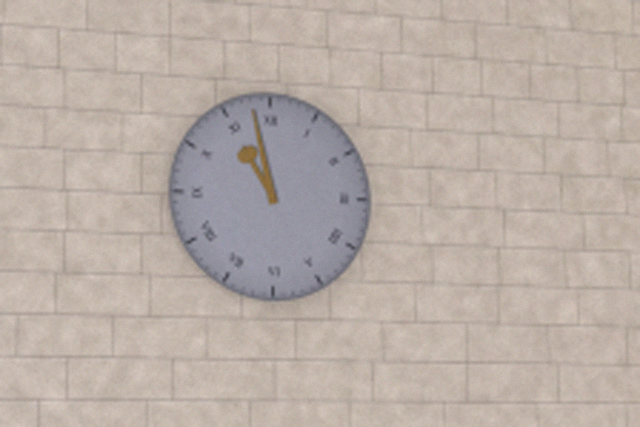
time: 10:58
